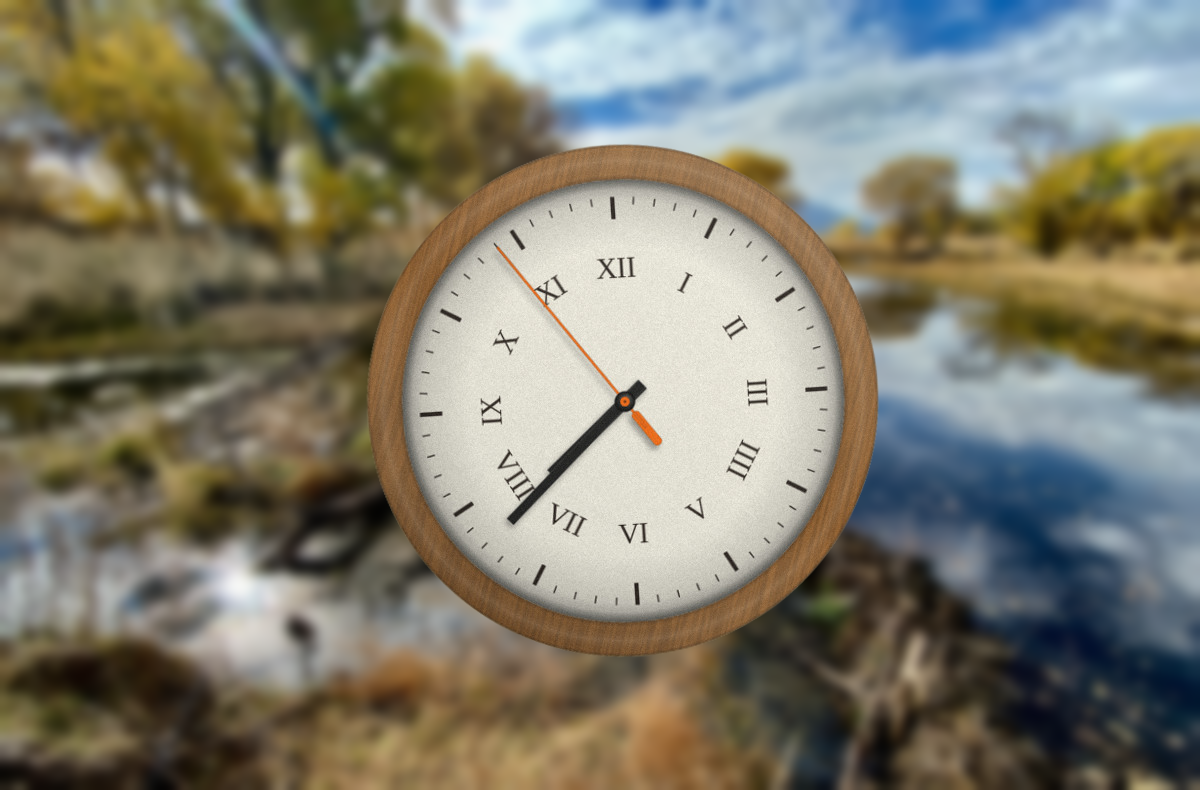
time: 7:37:54
